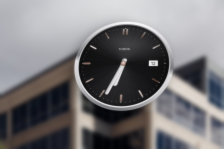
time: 6:34
